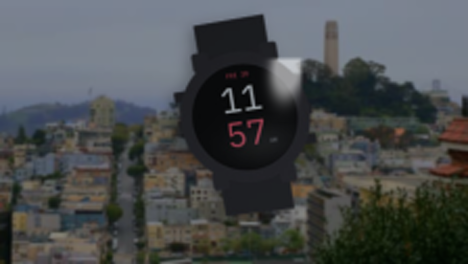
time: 11:57
